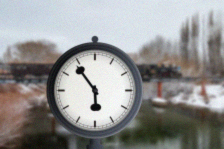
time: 5:54
